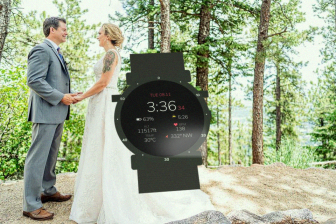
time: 3:36
